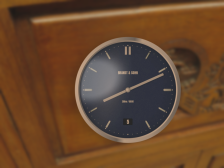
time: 8:11
